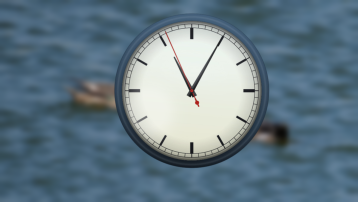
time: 11:04:56
